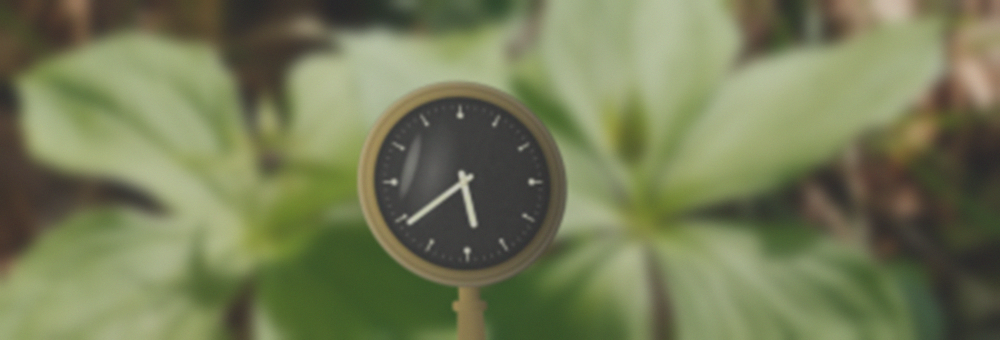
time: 5:39
